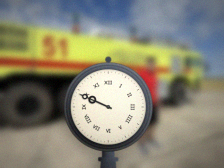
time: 9:49
